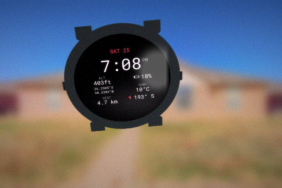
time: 7:08
